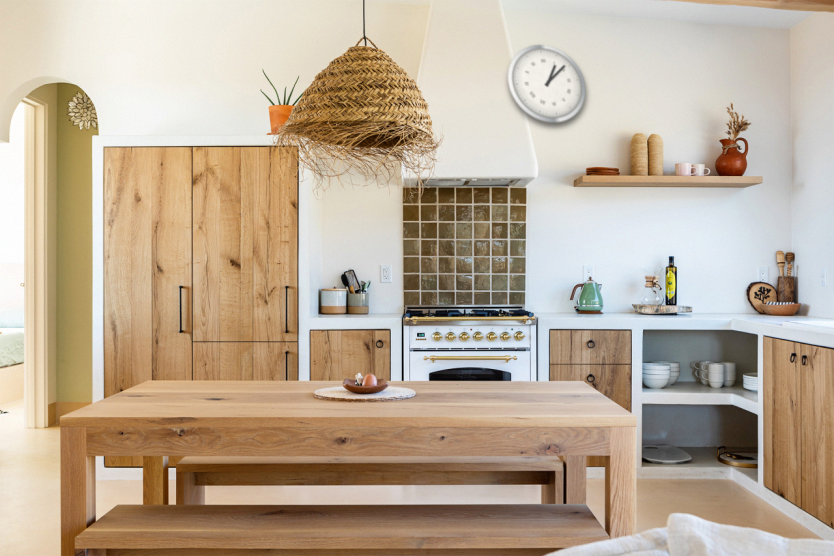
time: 1:09
